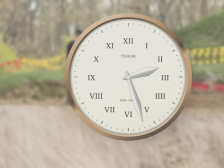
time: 2:27
